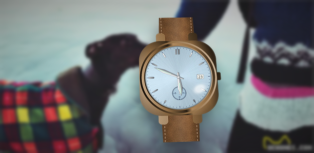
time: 5:49
